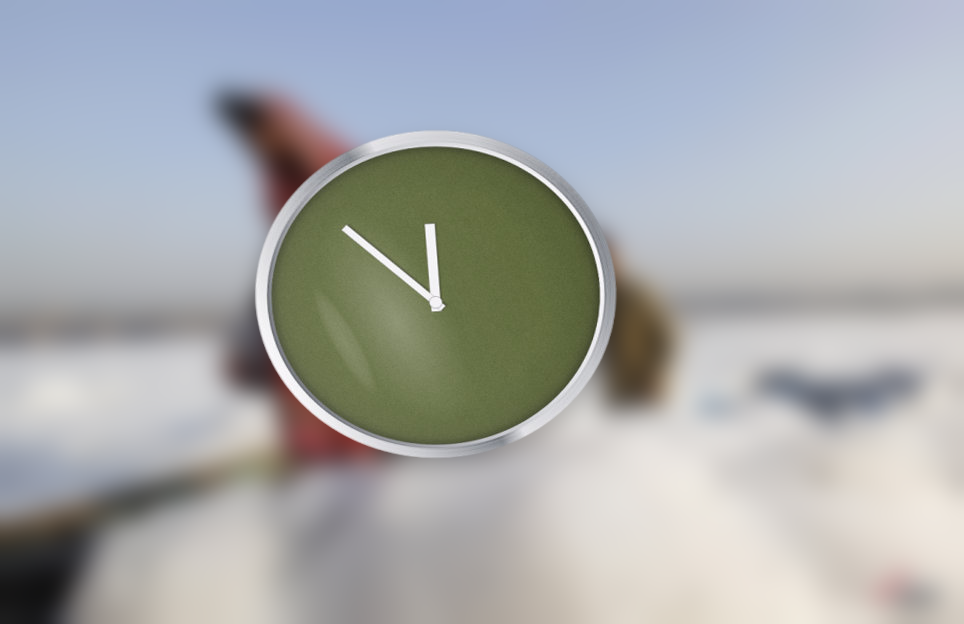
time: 11:52
